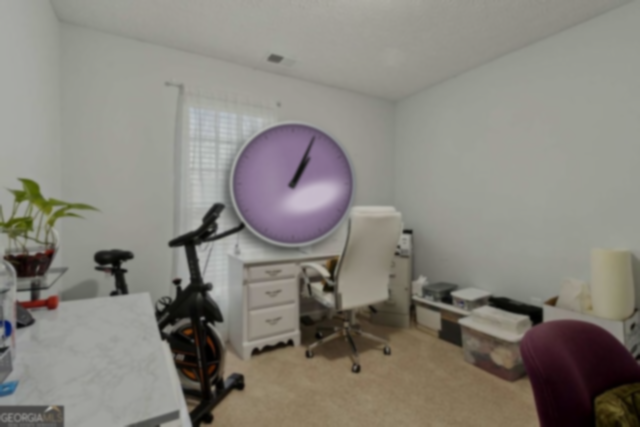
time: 1:04
